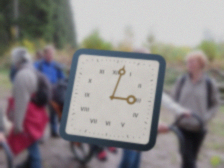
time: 3:02
